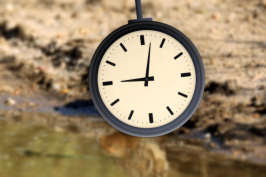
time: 9:02
